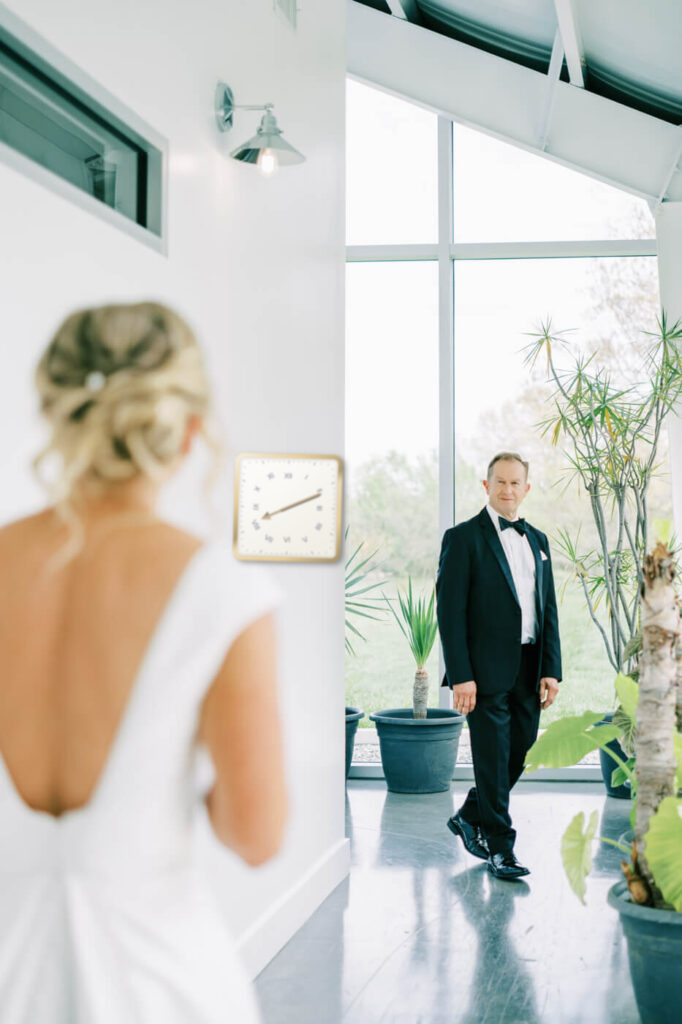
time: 8:11
